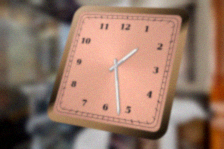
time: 1:27
